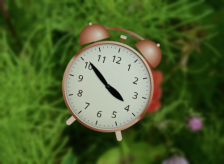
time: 3:51
